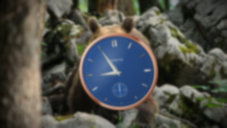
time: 8:55
